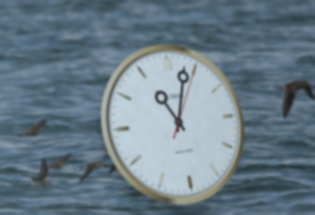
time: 11:03:05
